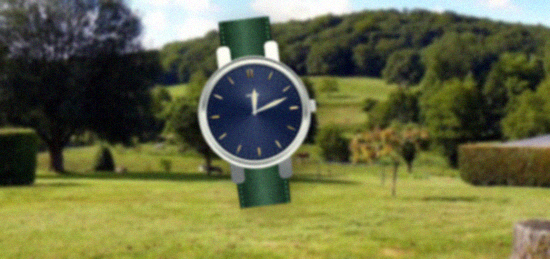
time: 12:12
